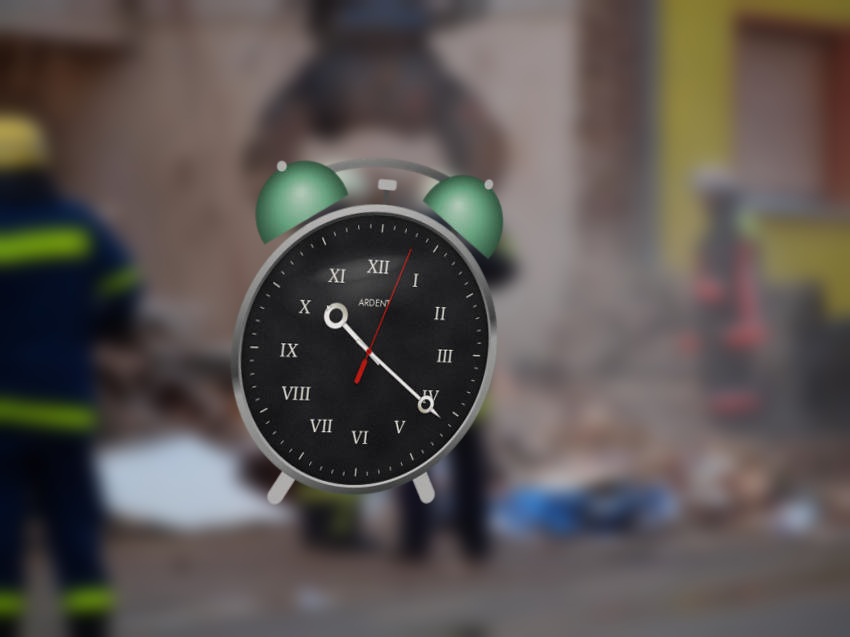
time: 10:21:03
